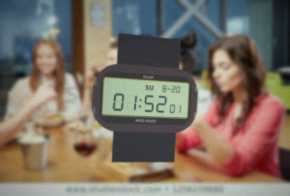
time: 1:52
